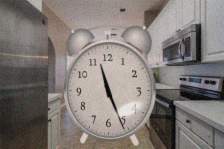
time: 11:26
